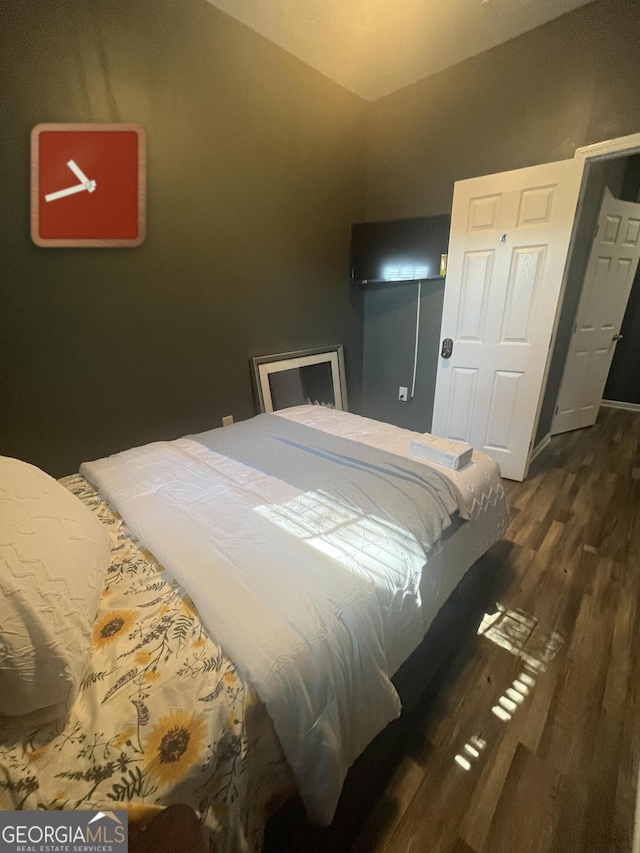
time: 10:42
